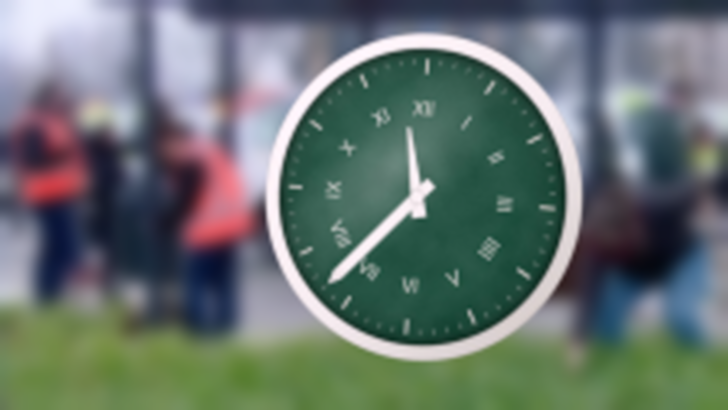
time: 11:37
